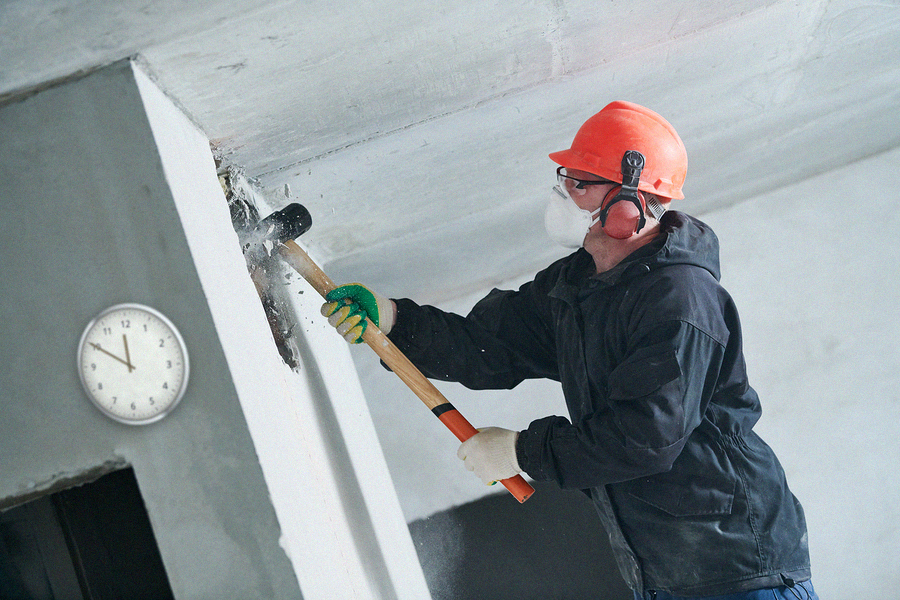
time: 11:50
